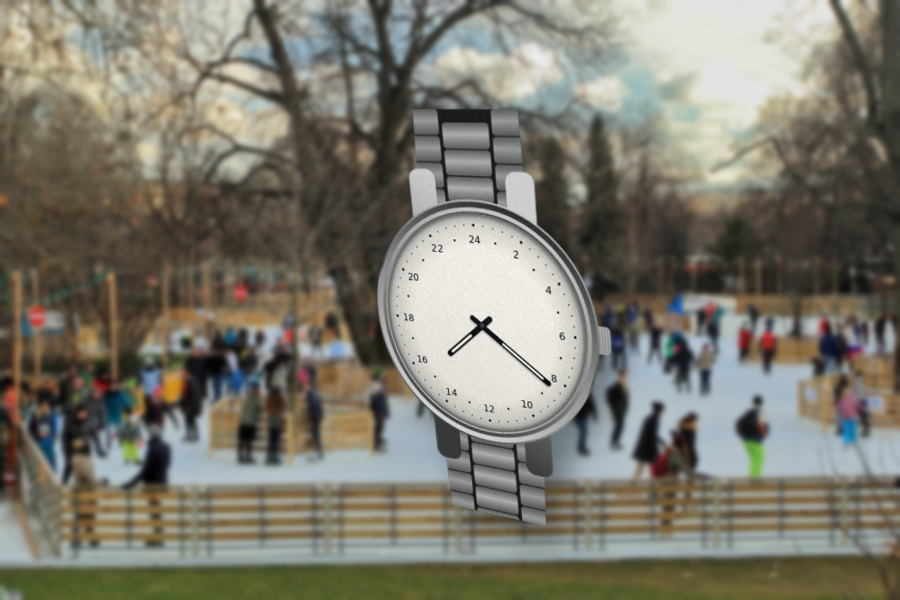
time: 15:21
